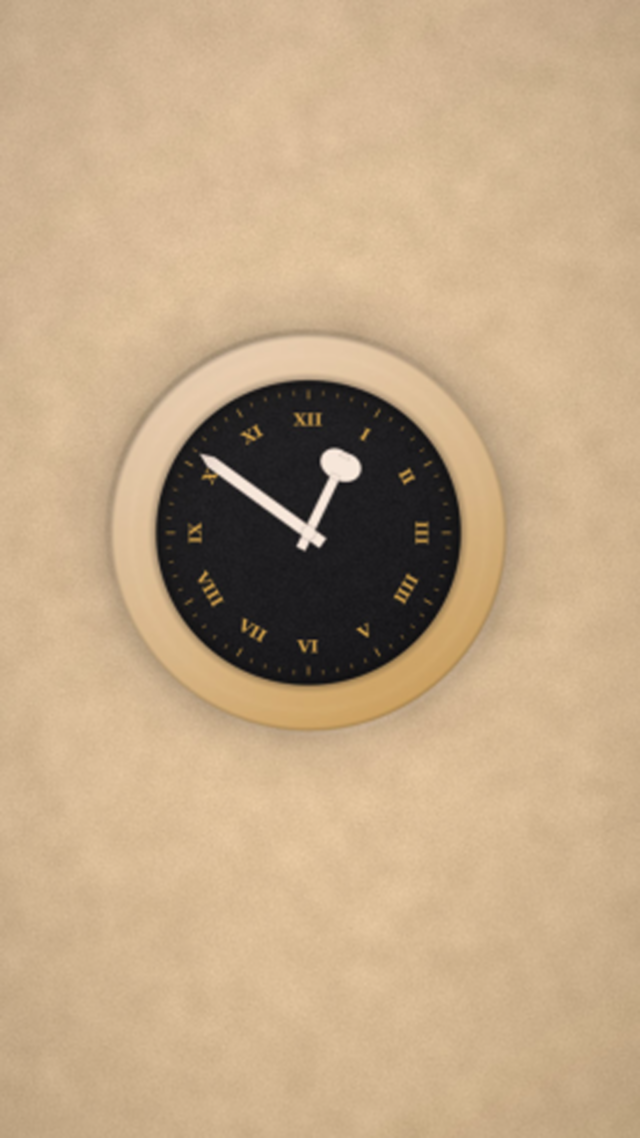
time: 12:51
